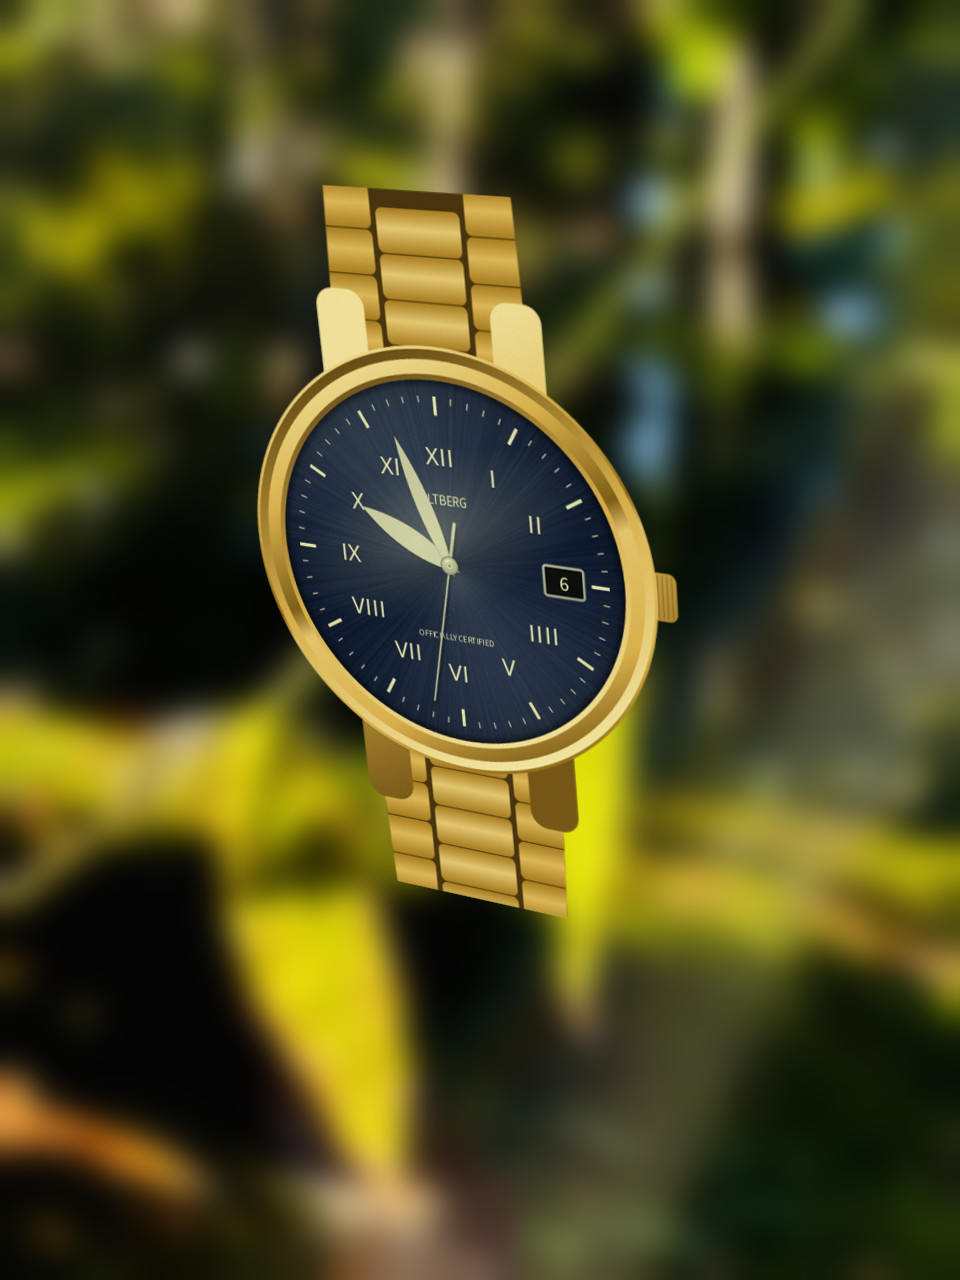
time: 9:56:32
